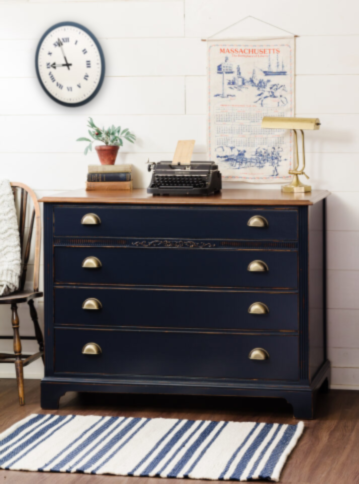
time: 8:57
